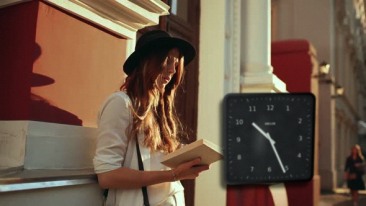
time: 10:26
